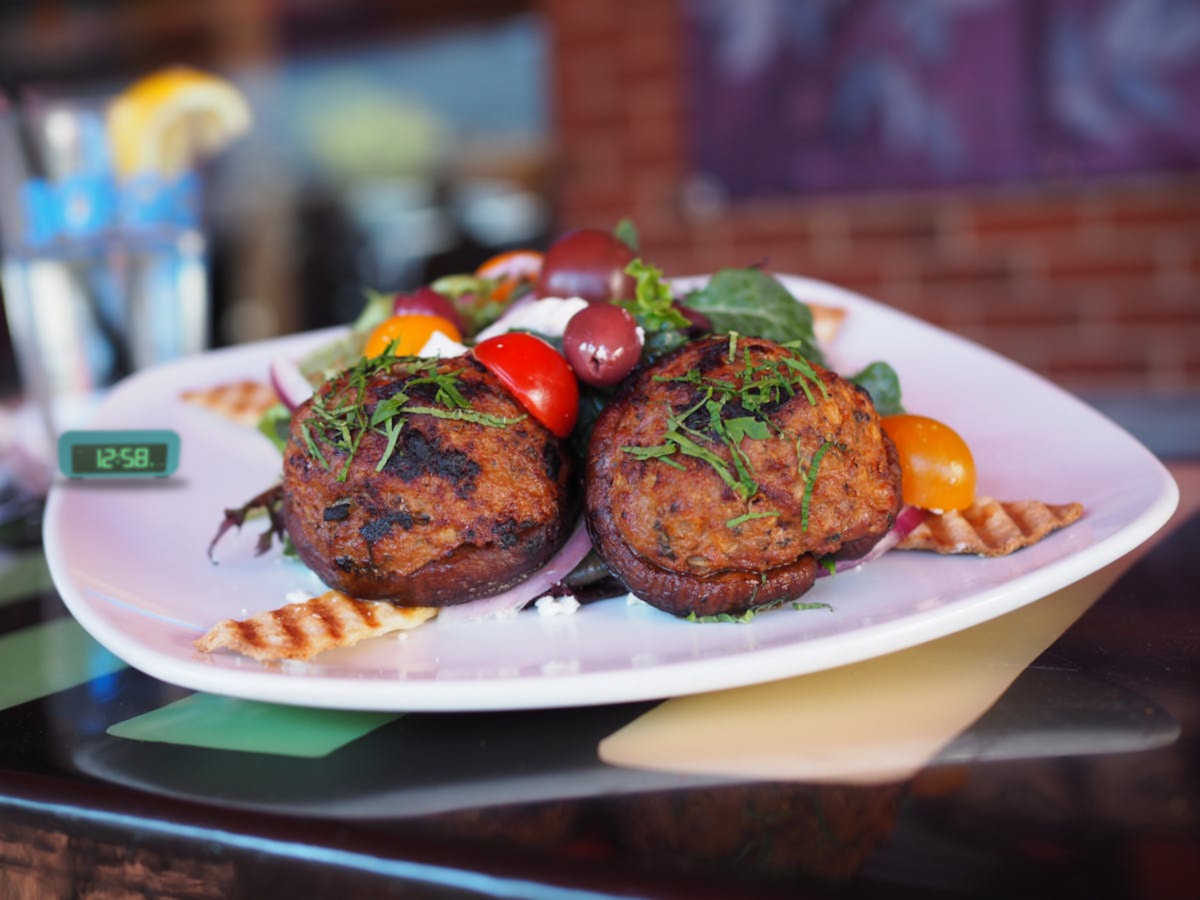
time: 12:58
